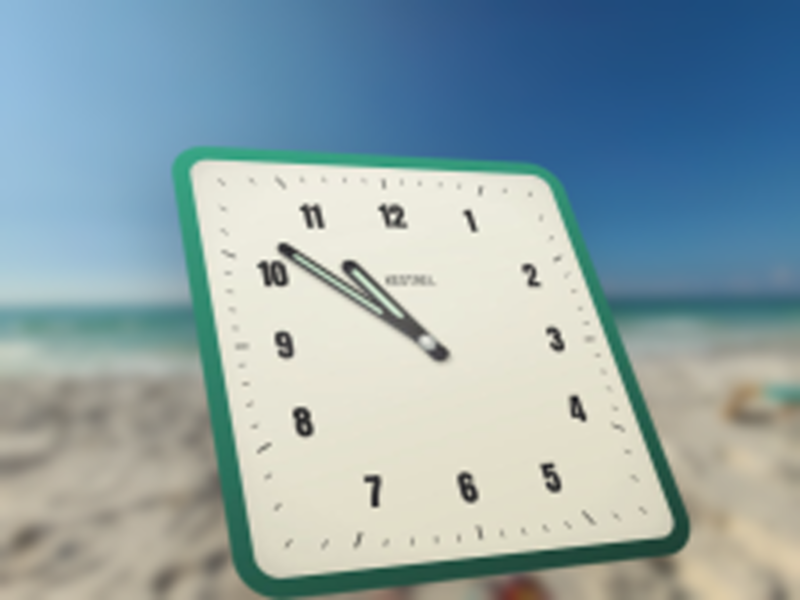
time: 10:52
